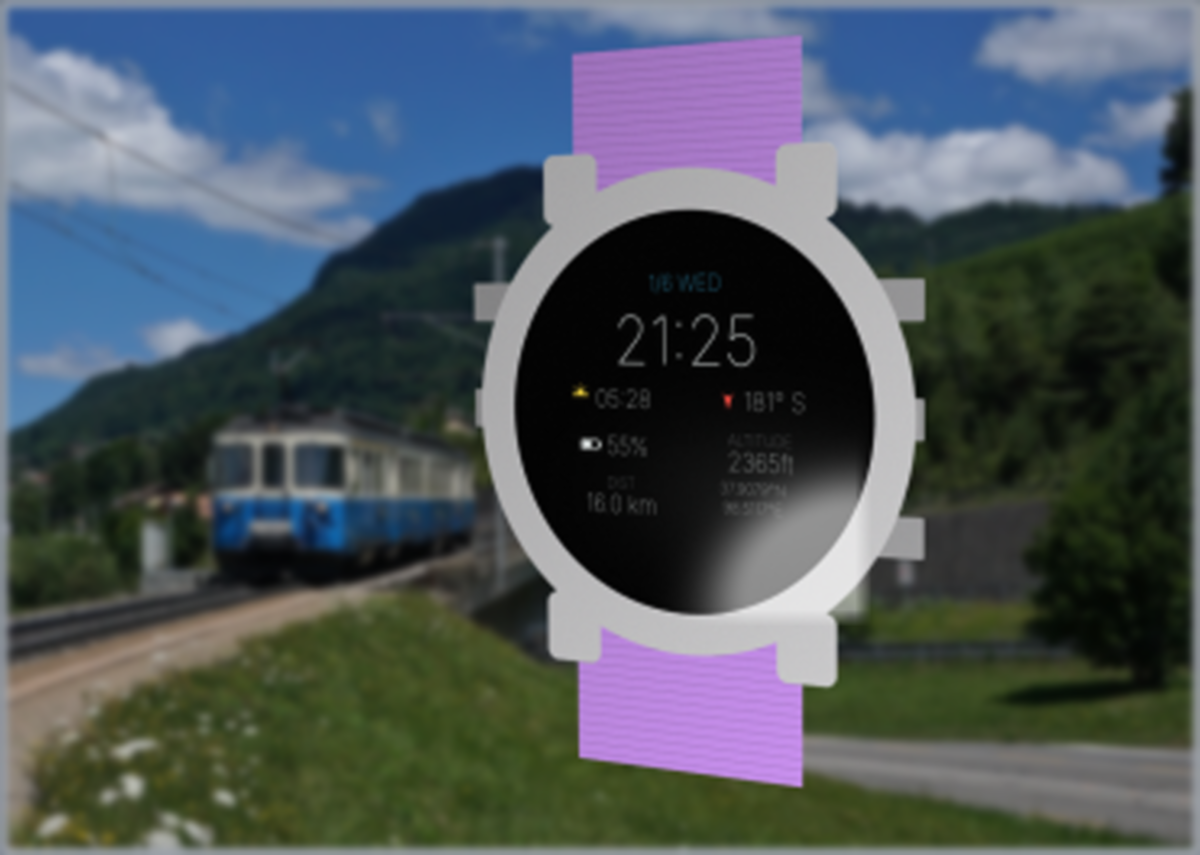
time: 21:25
